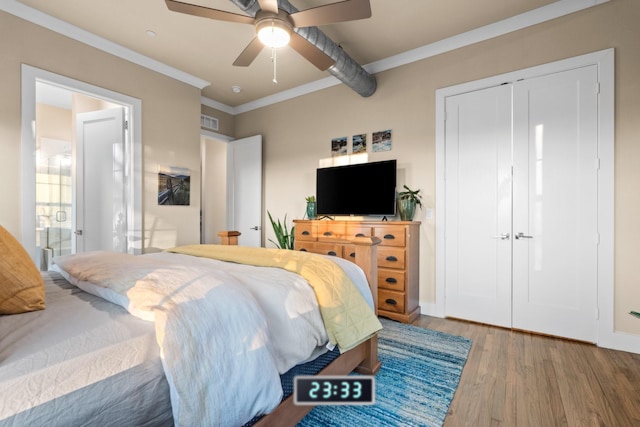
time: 23:33
